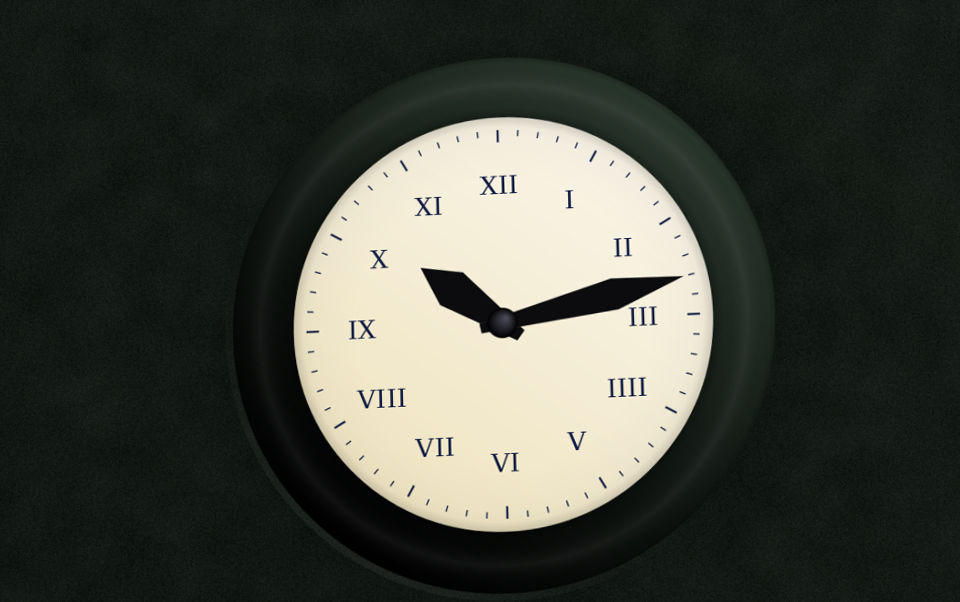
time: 10:13
